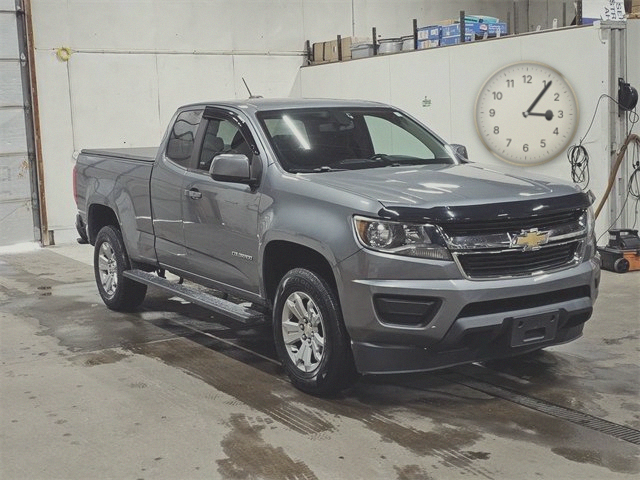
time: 3:06
